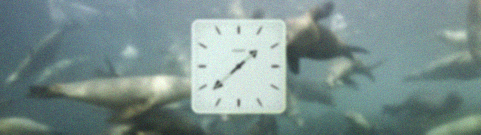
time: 1:38
